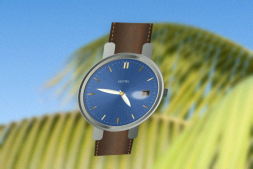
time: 4:47
